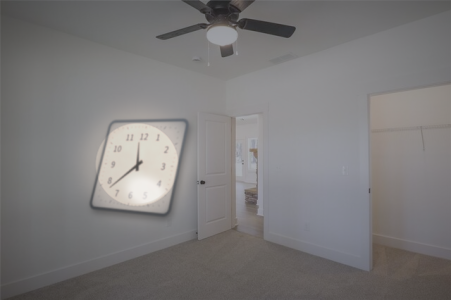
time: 11:38
